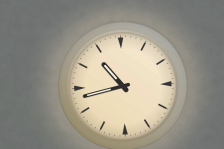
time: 10:43
